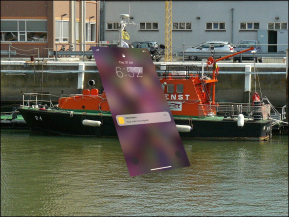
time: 6:52
